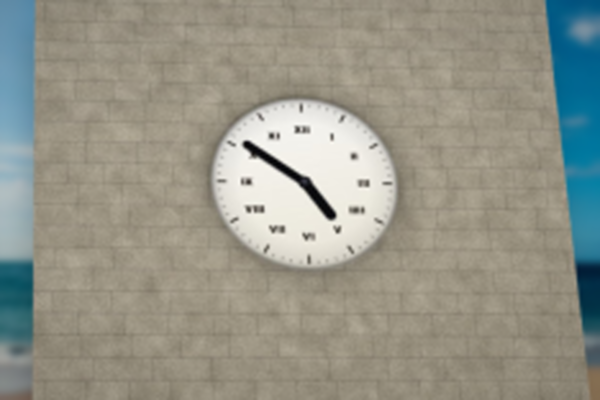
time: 4:51
